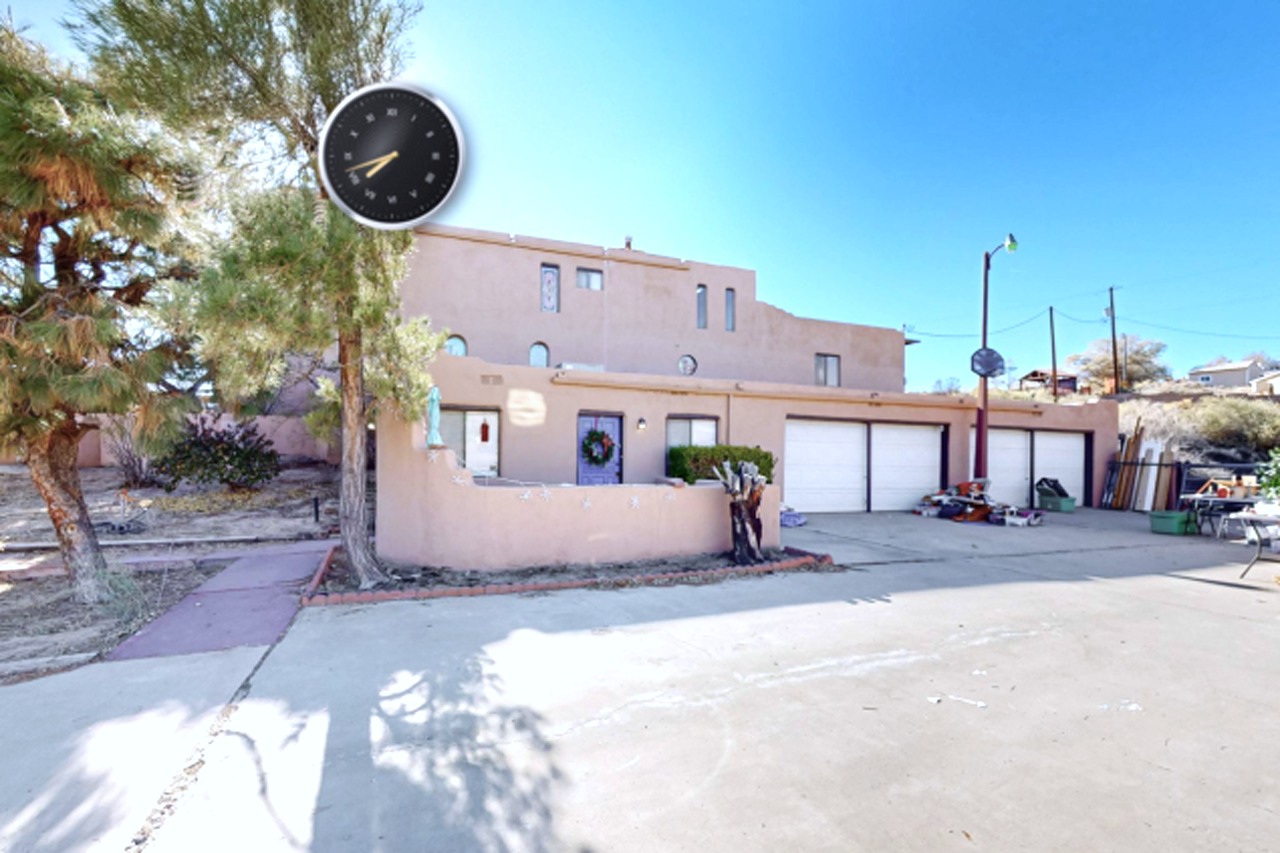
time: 7:42
